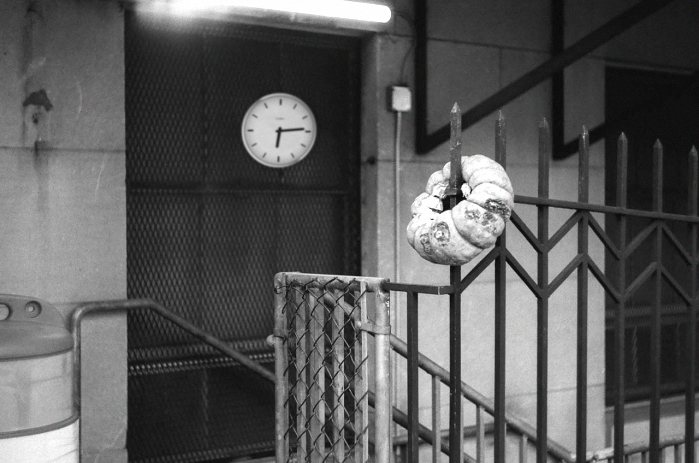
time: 6:14
